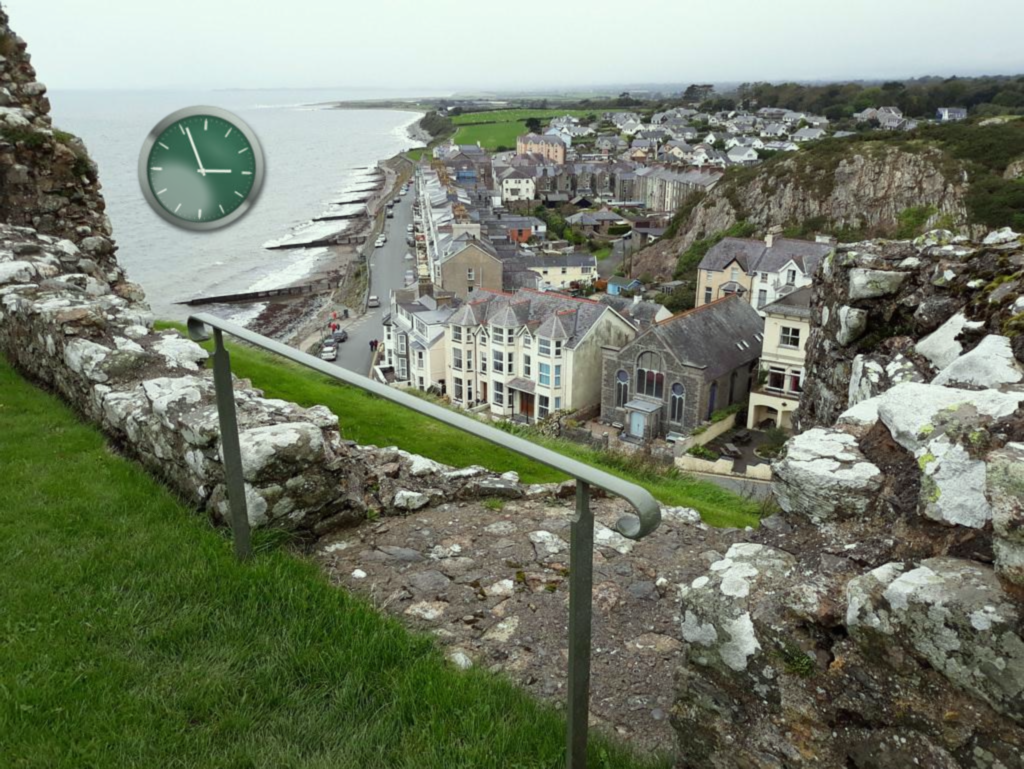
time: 2:56
